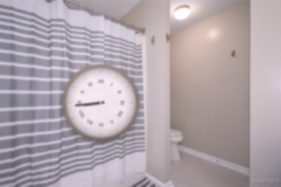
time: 8:44
